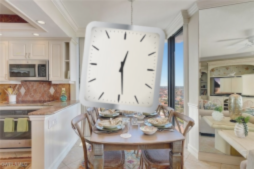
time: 12:29
